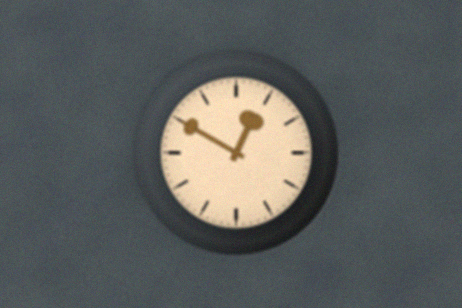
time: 12:50
